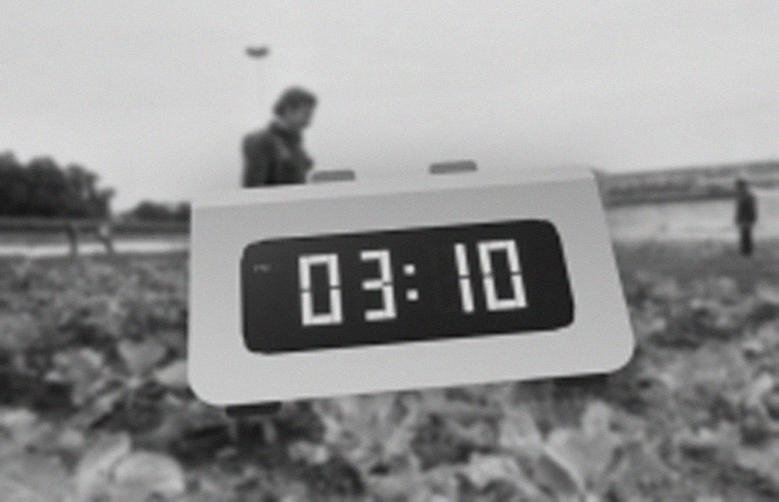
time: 3:10
